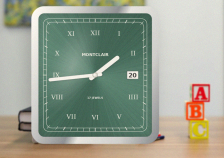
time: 1:44
